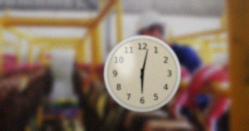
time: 6:02
